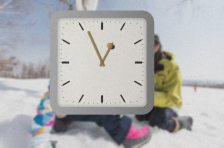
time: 12:56
